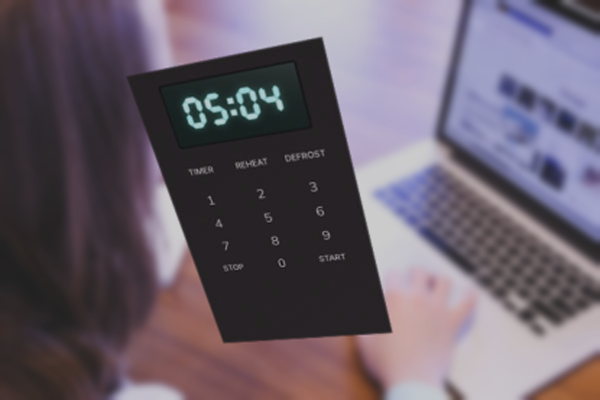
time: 5:04
